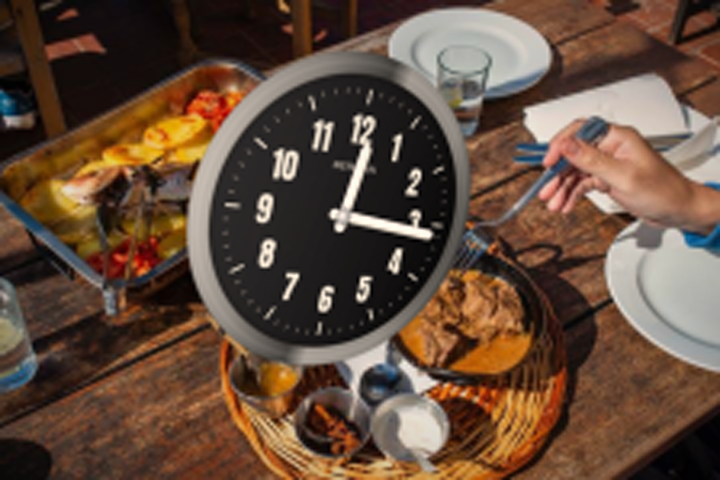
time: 12:16
